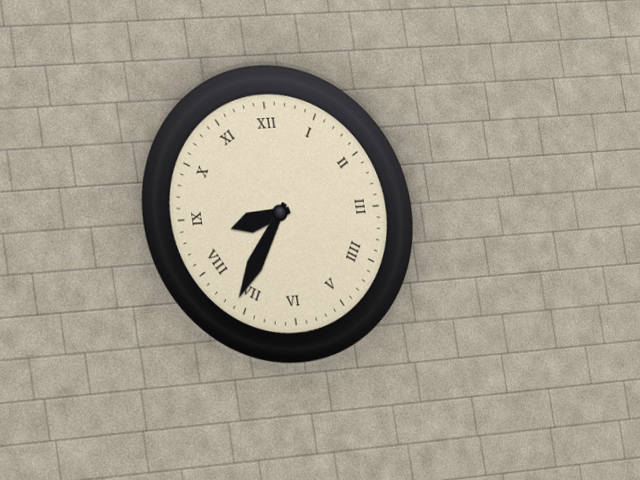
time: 8:36
